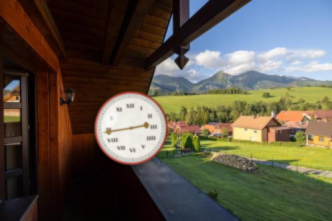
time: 2:44
